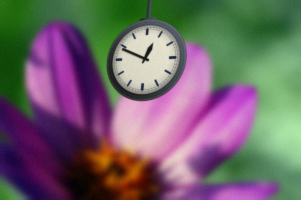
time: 12:49
